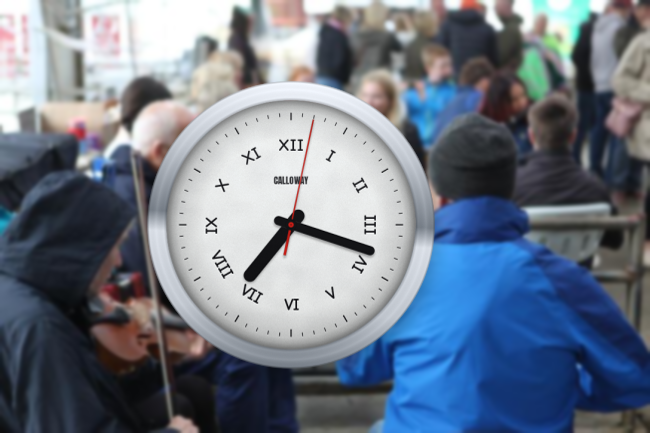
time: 7:18:02
